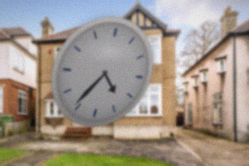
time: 4:36
